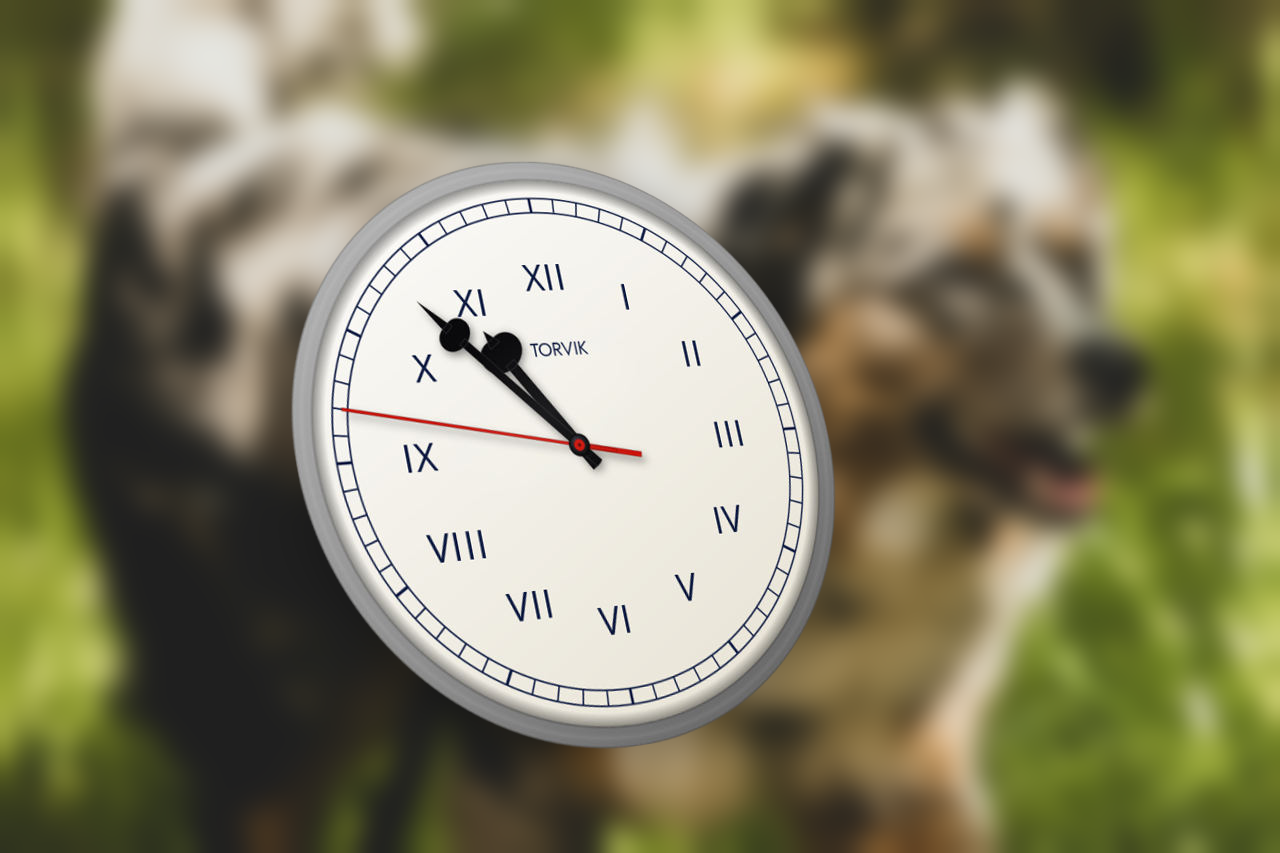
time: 10:52:47
